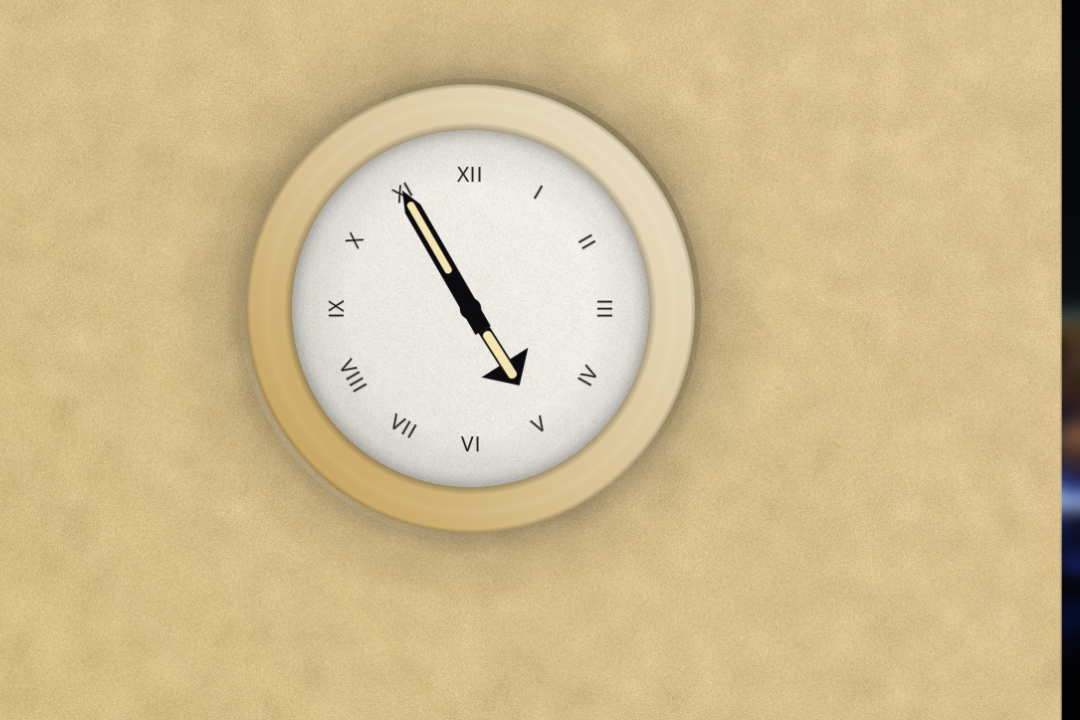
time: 4:55
